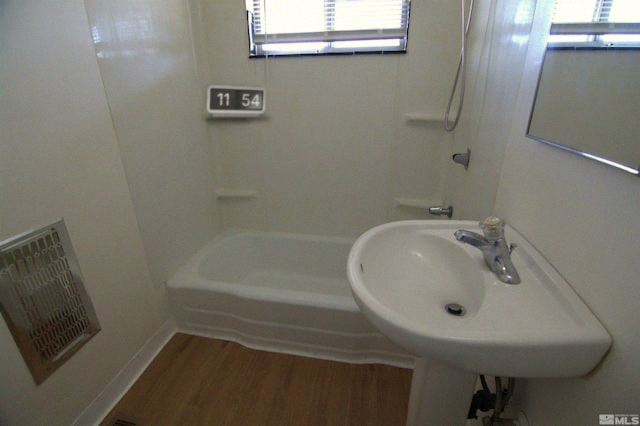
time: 11:54
